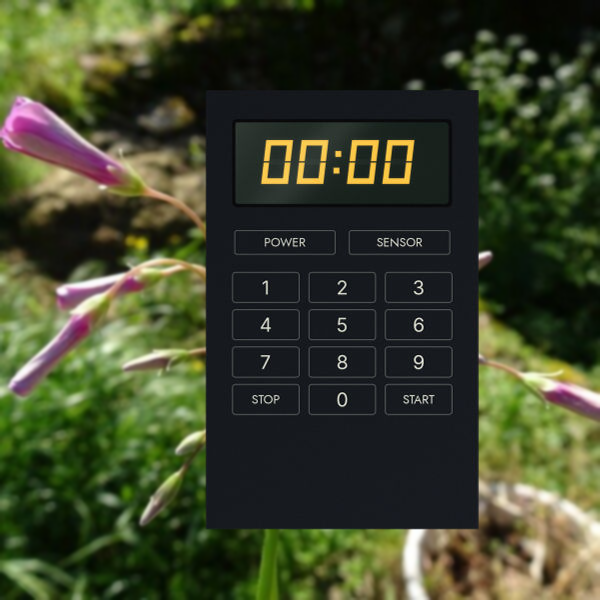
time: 0:00
